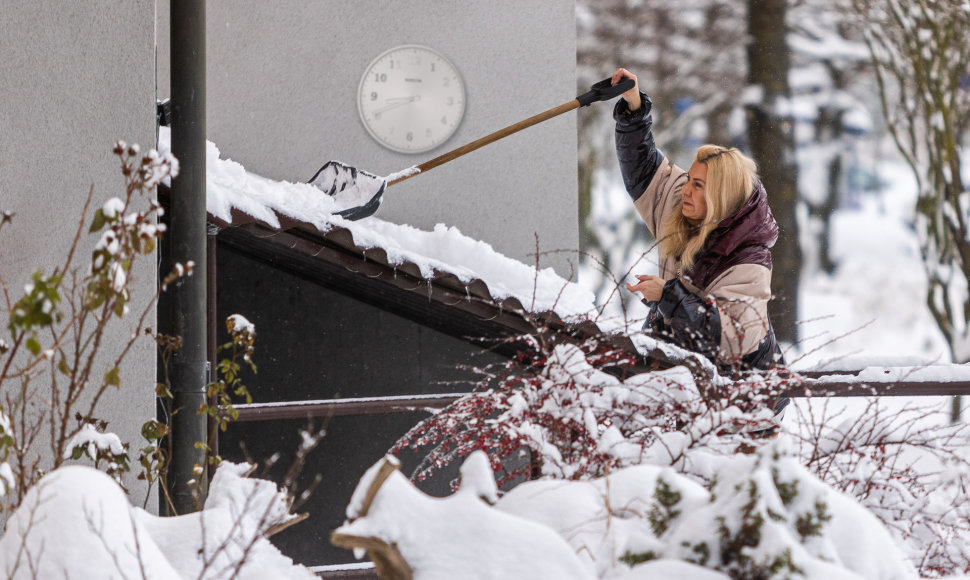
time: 8:41
